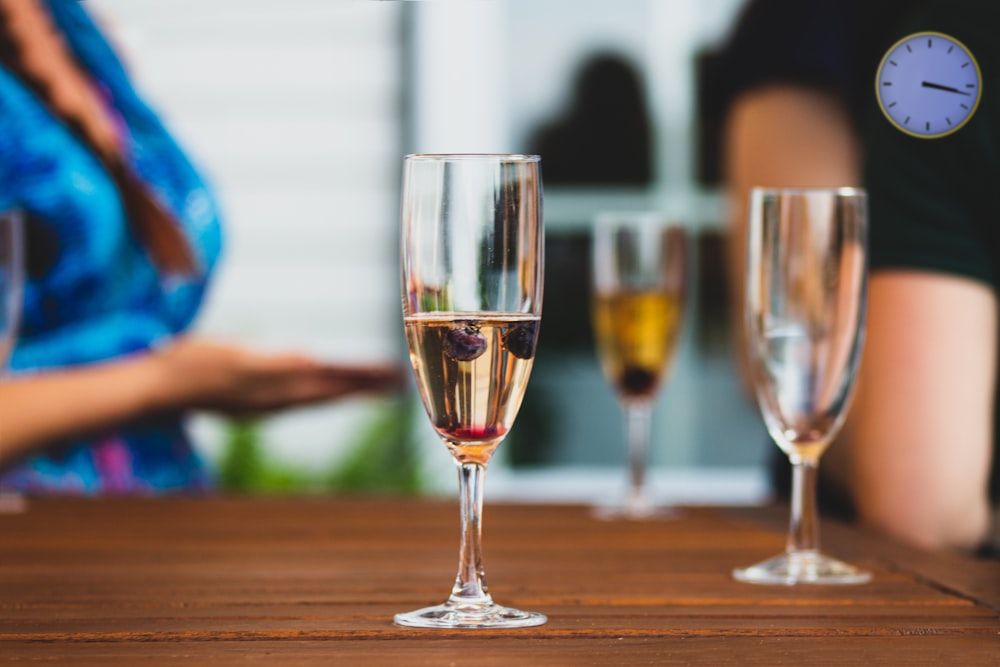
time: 3:17
